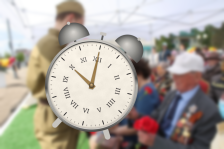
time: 10:00
